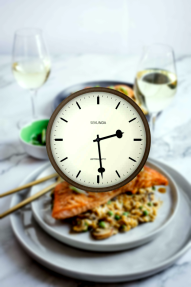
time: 2:29
